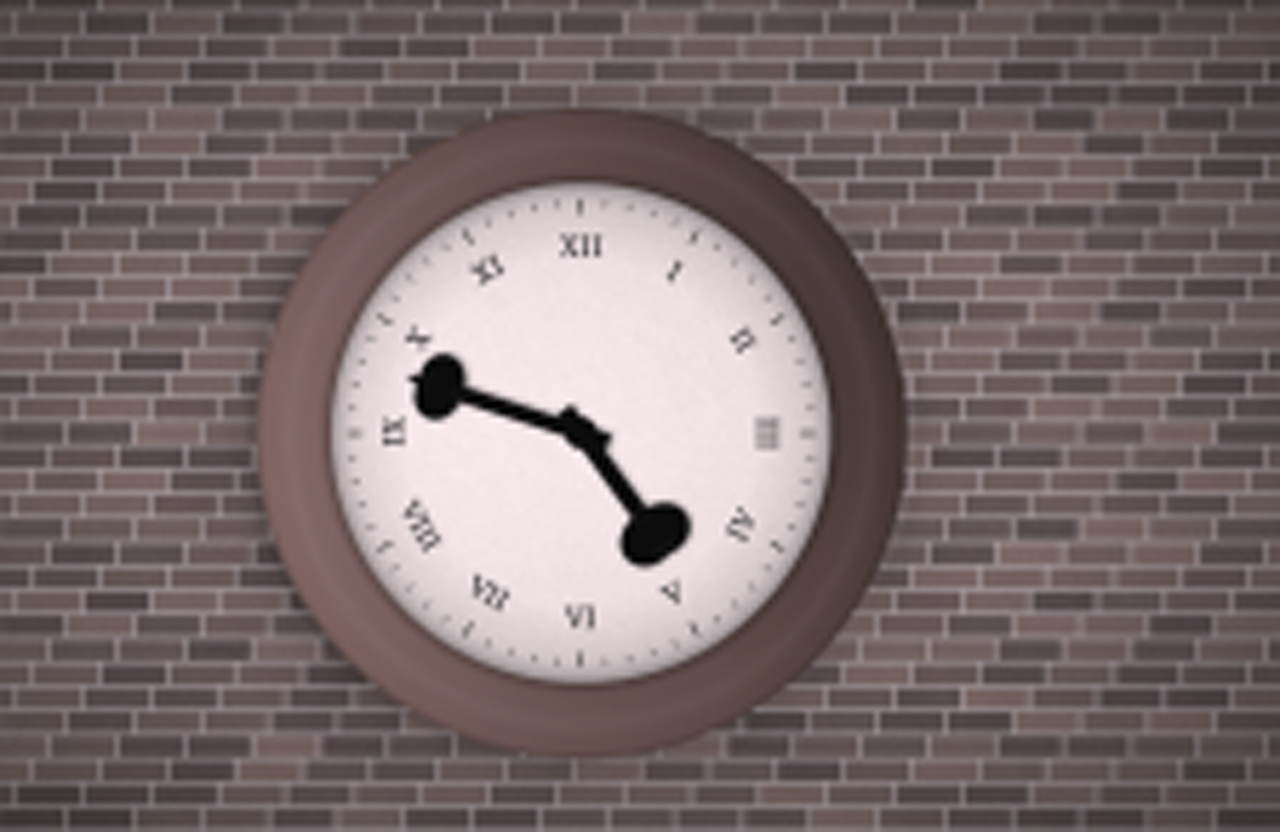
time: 4:48
